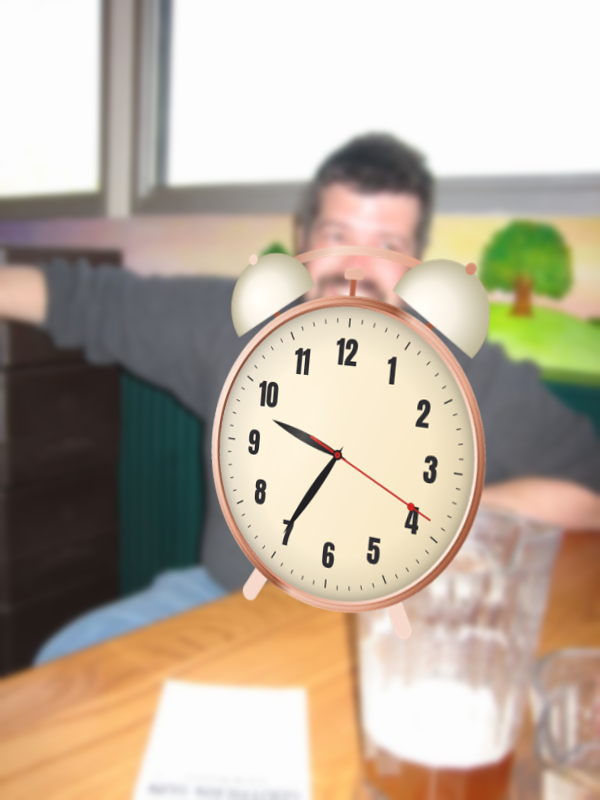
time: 9:35:19
